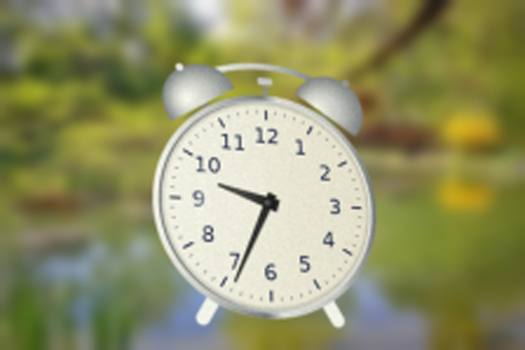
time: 9:34
